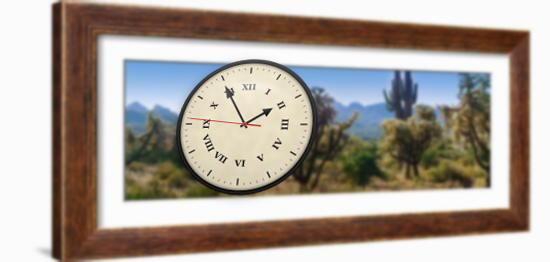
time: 1:54:46
